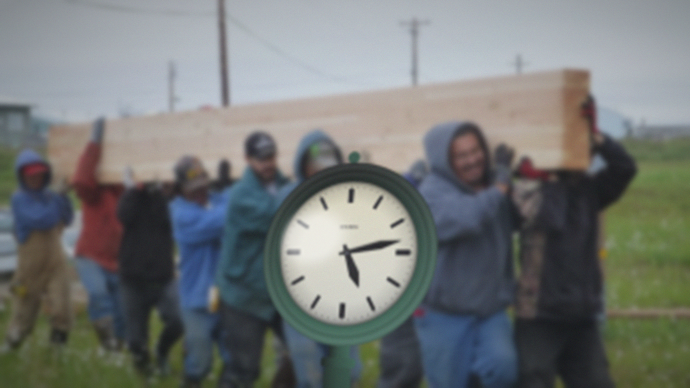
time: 5:13
